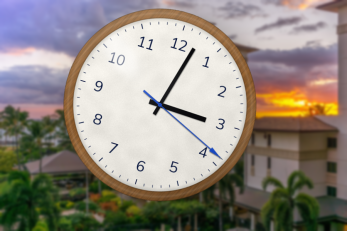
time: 3:02:19
